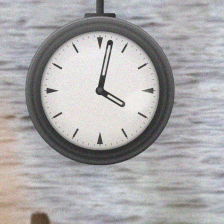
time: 4:02
